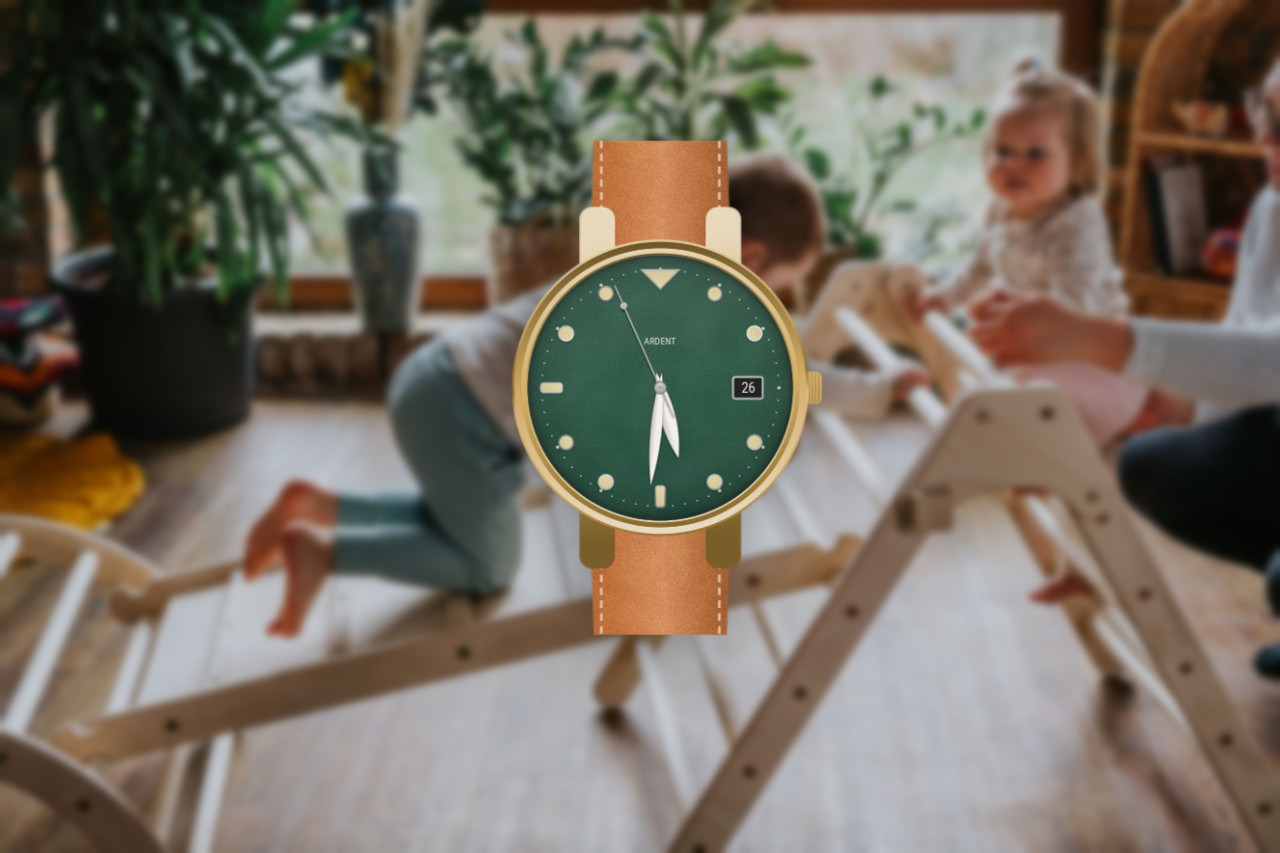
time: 5:30:56
